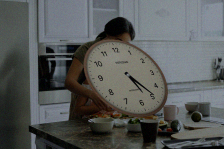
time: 5:24
